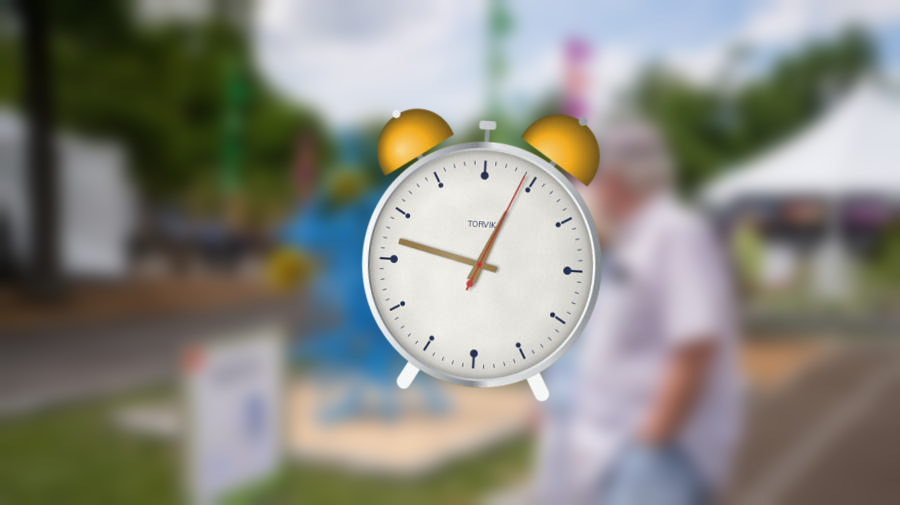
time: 12:47:04
